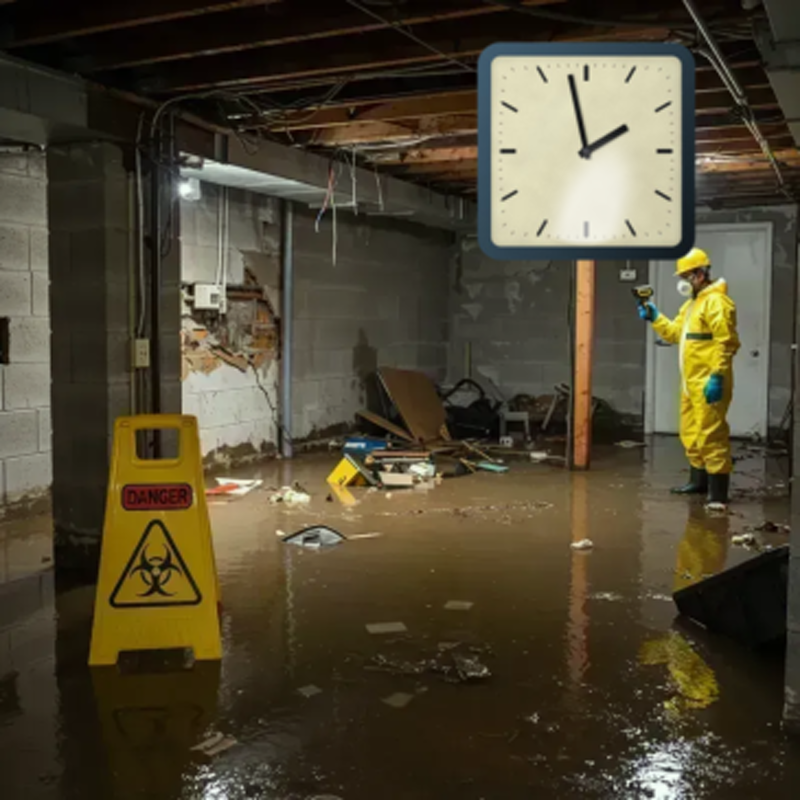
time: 1:58
